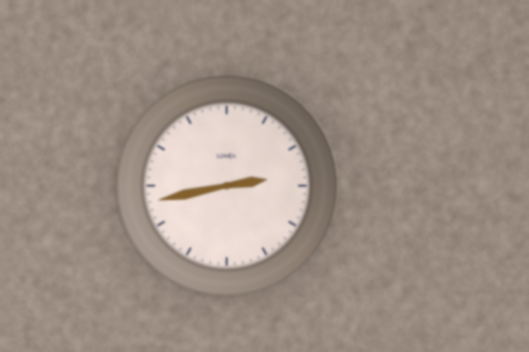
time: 2:43
